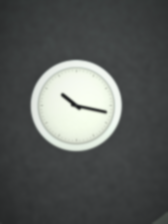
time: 10:17
